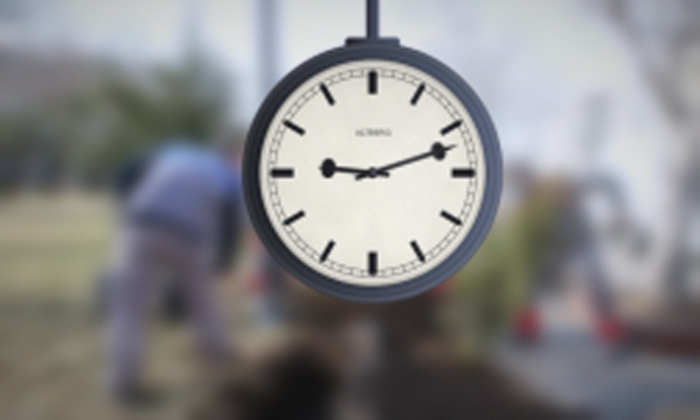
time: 9:12
